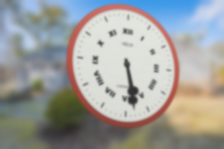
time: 5:28
